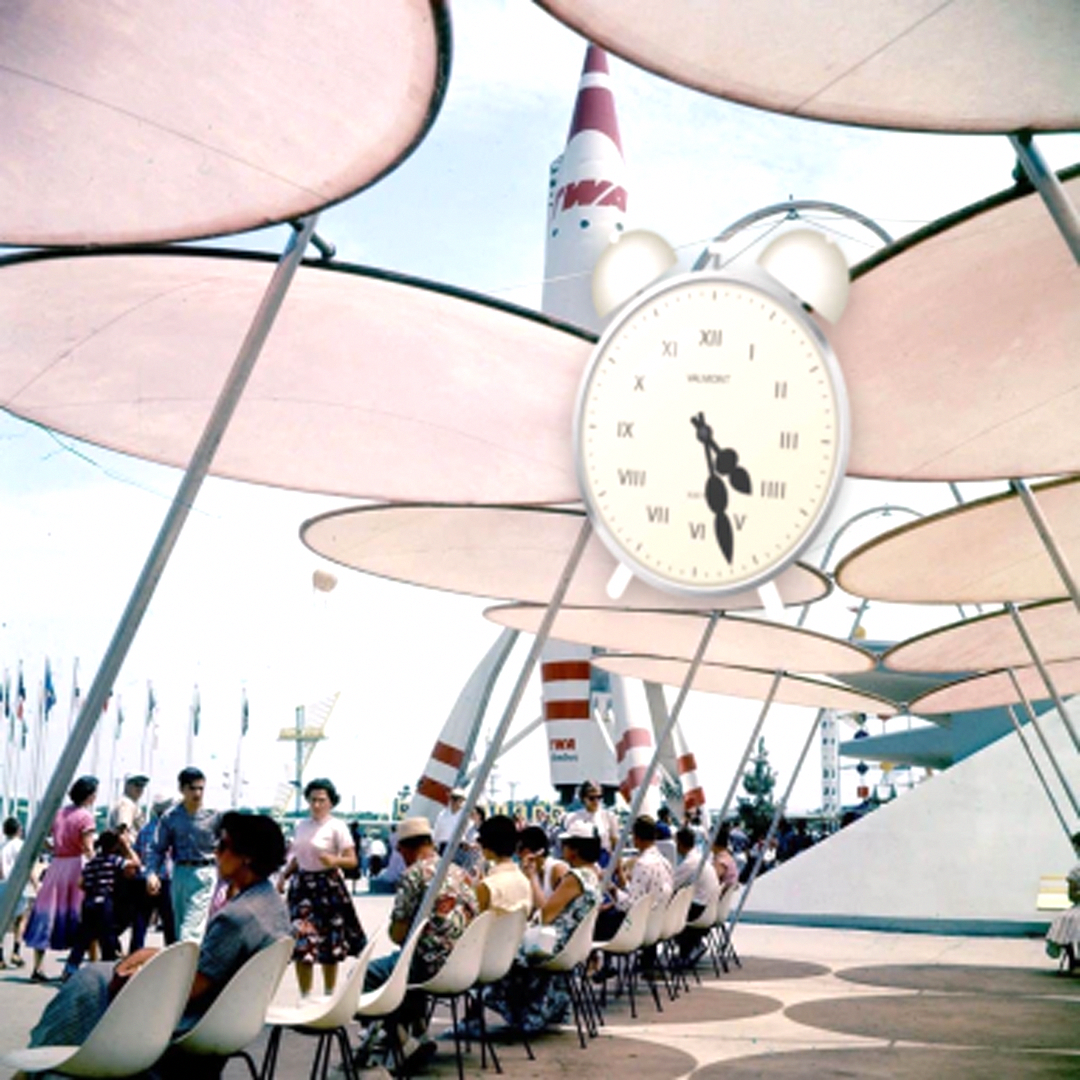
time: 4:27
